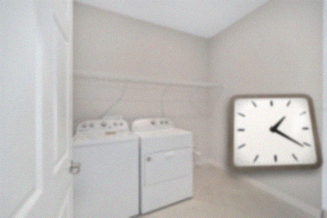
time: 1:21
